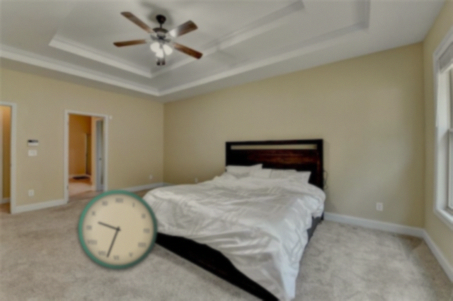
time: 9:33
